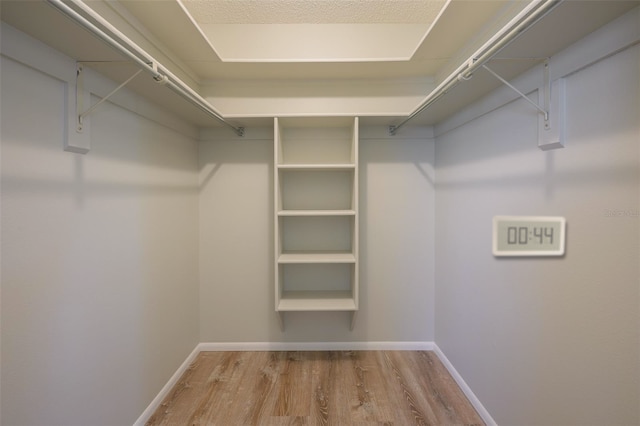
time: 0:44
